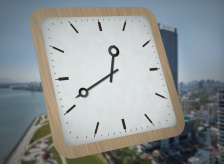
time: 12:41
